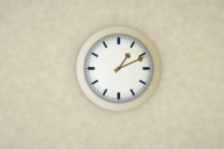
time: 1:11
